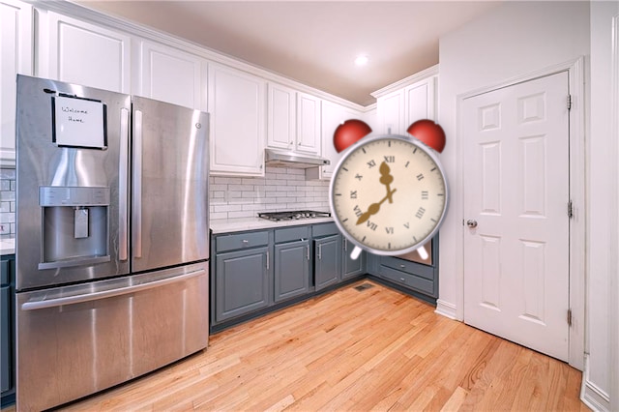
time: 11:38
